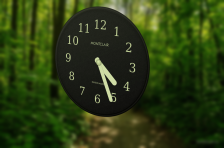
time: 4:26
